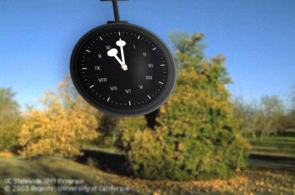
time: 11:00
